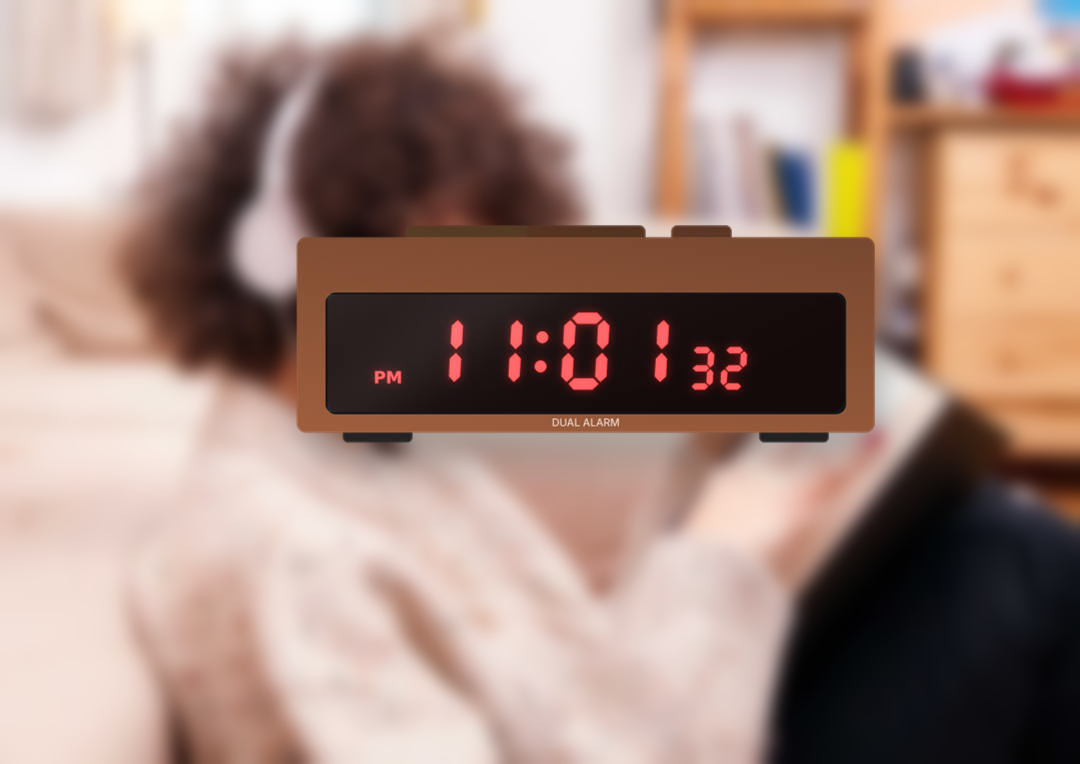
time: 11:01:32
